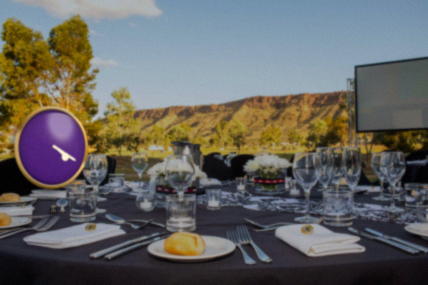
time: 4:20
